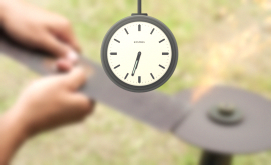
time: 6:33
